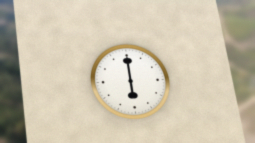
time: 6:00
